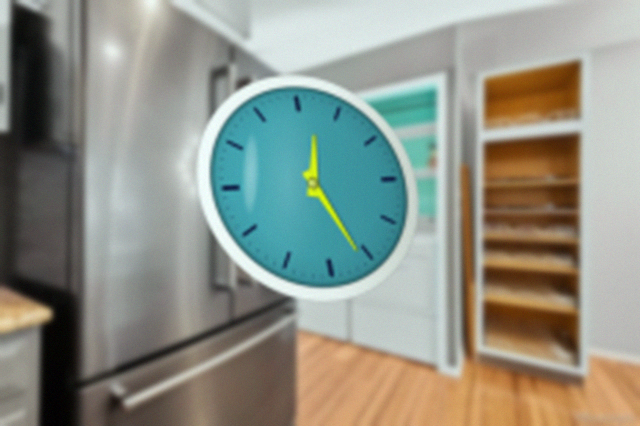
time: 12:26
